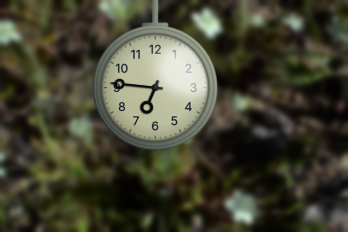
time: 6:46
